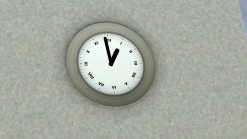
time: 12:59
